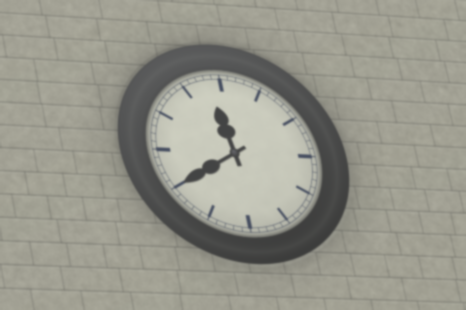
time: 11:40
